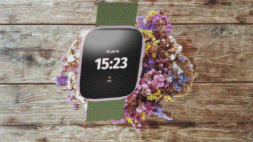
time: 15:23
